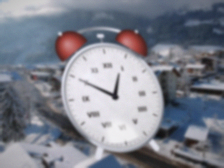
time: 12:50
